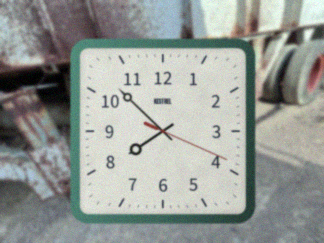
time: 7:52:19
